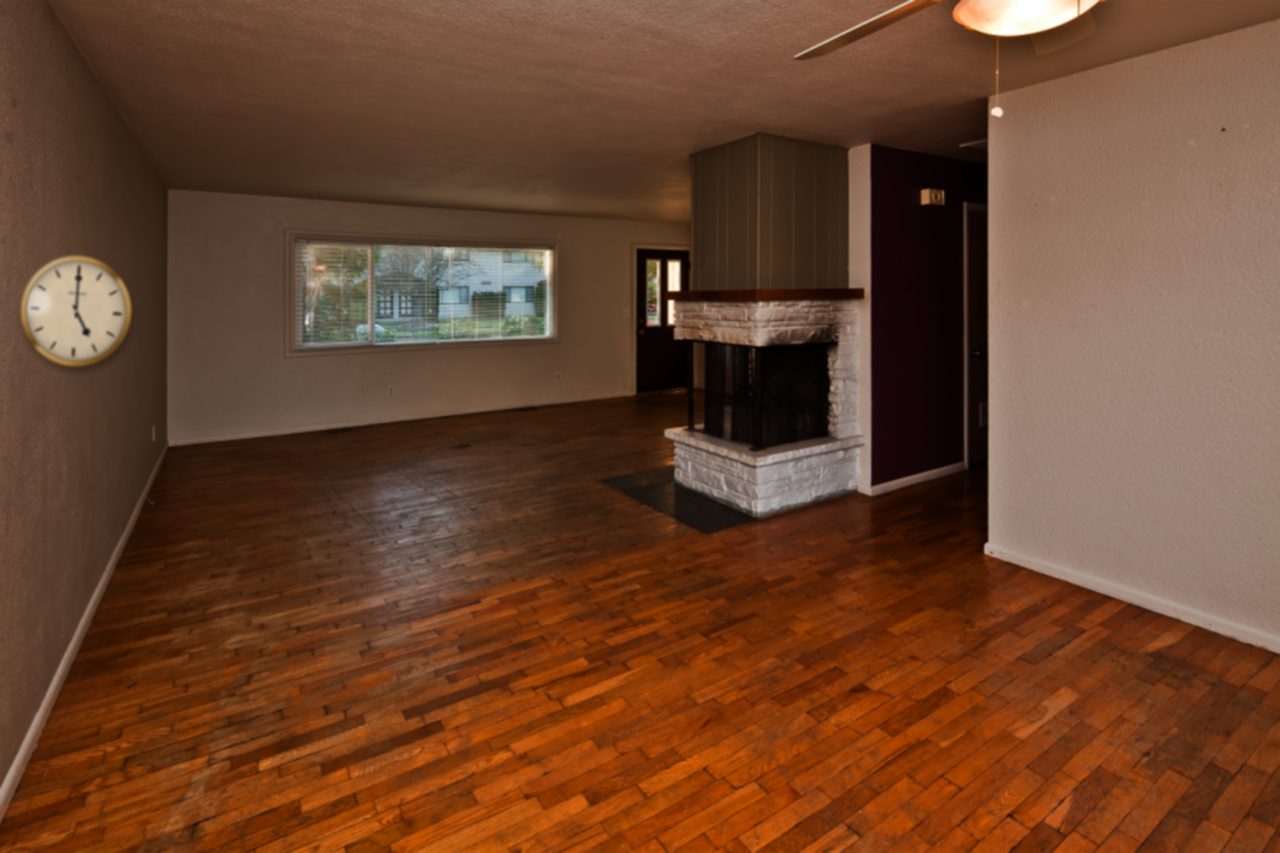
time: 5:00
